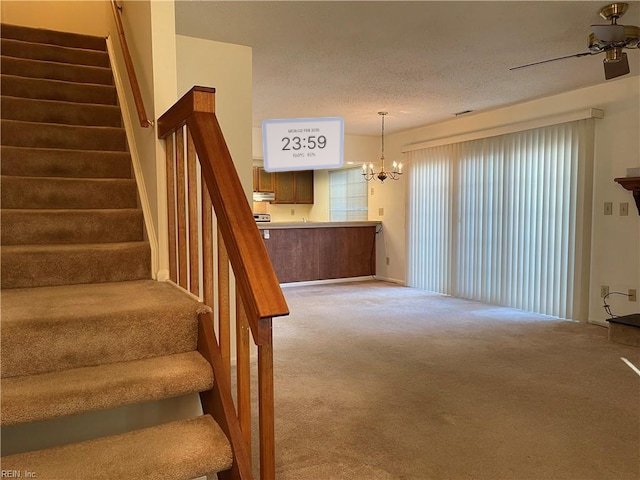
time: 23:59
